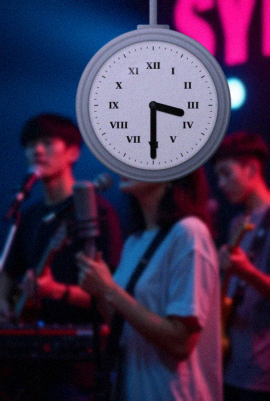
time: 3:30
